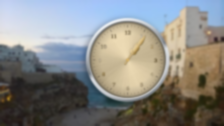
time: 1:06
